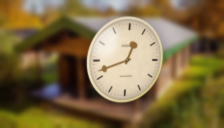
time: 12:42
